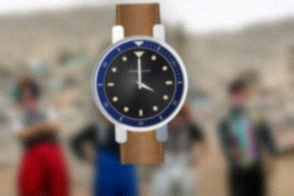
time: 4:00
